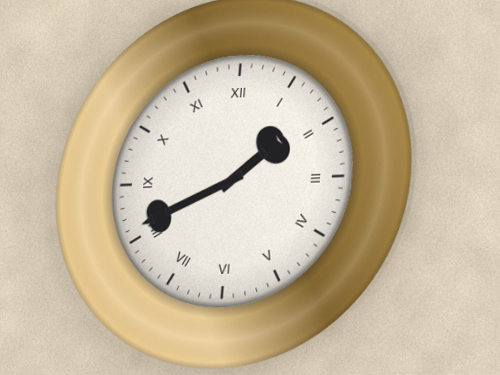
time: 1:41
